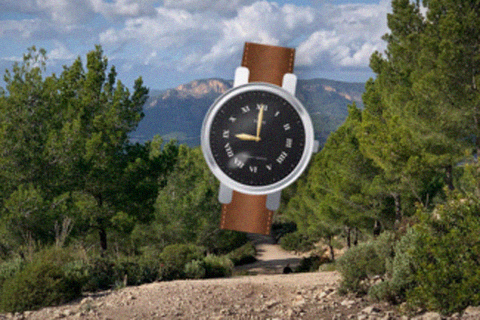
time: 9:00
